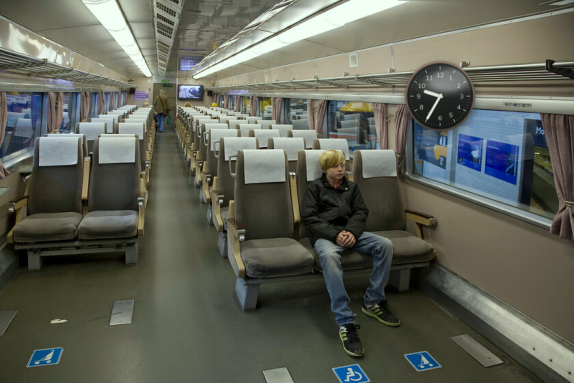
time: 9:35
